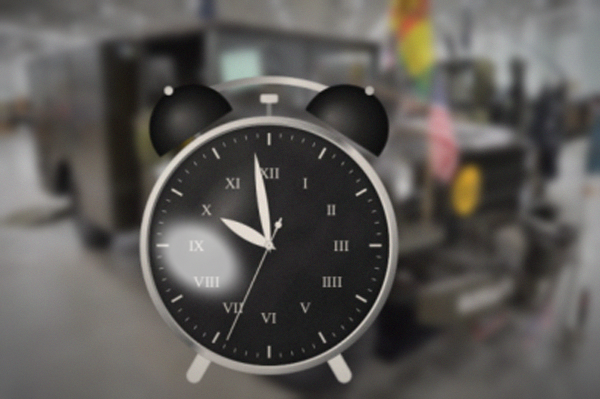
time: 9:58:34
